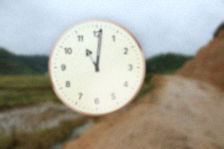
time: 11:01
